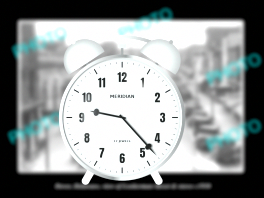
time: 9:23
